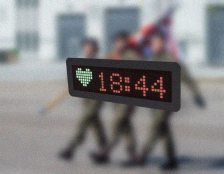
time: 18:44
